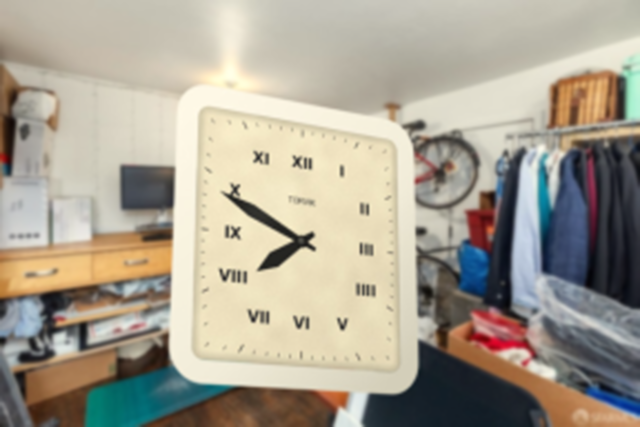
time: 7:49
